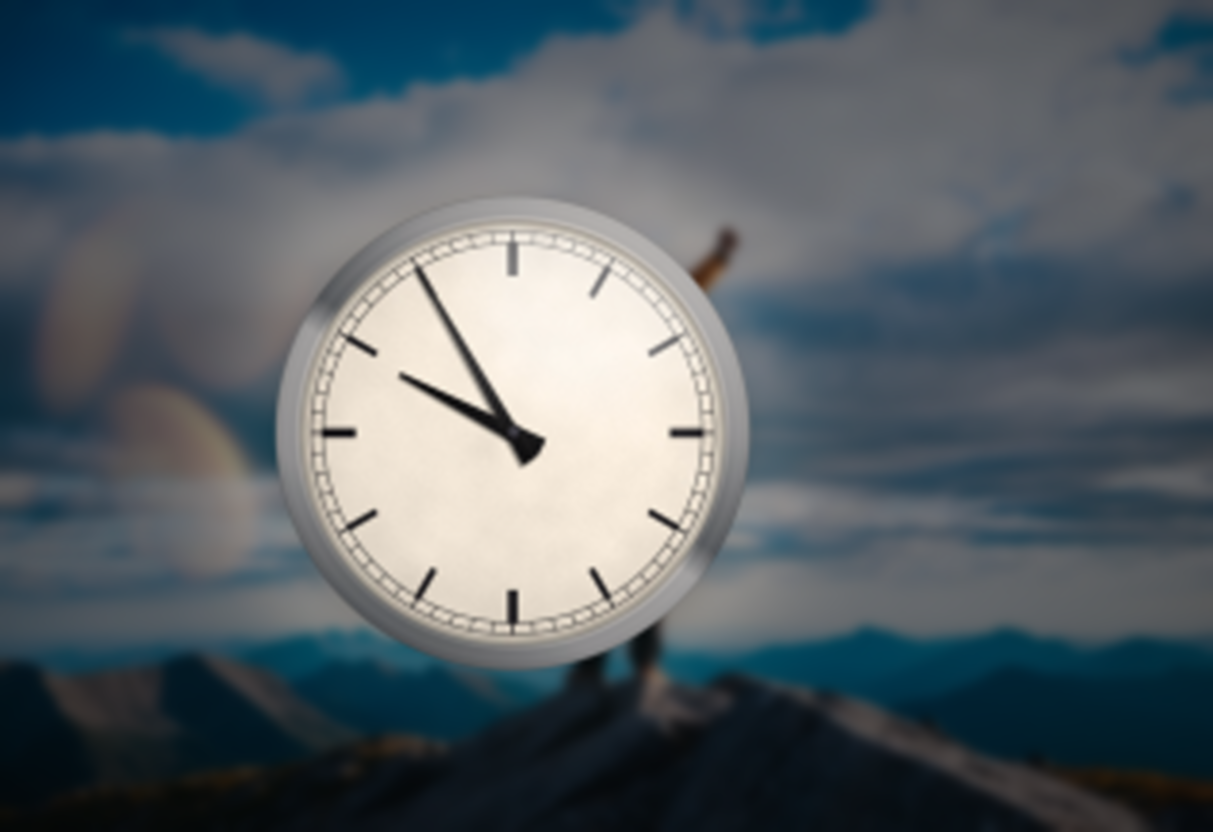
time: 9:55
